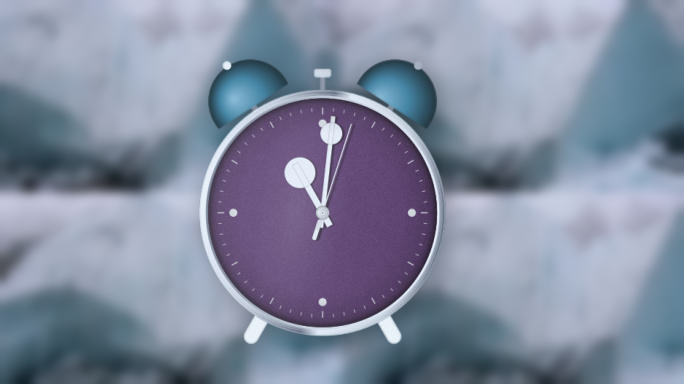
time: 11:01:03
